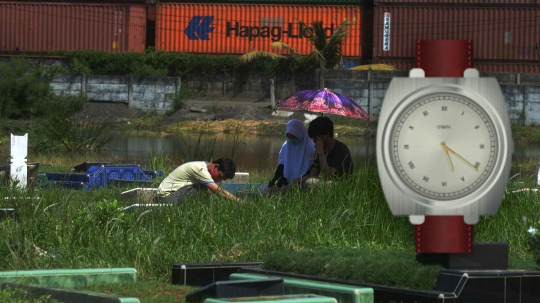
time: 5:21
